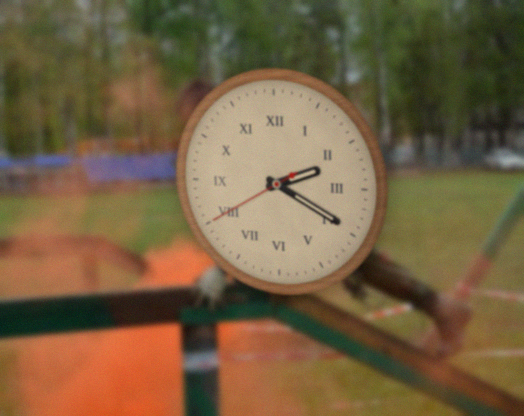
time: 2:19:40
